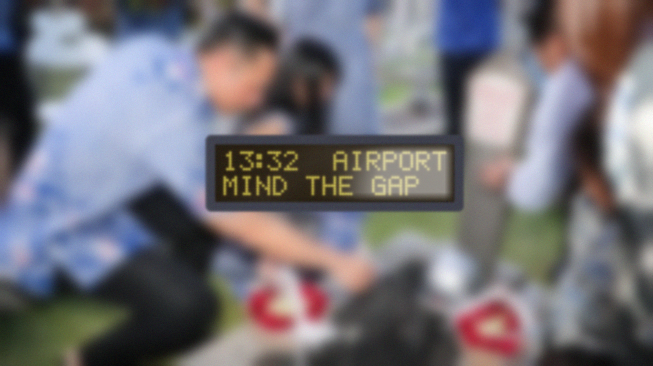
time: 13:32
